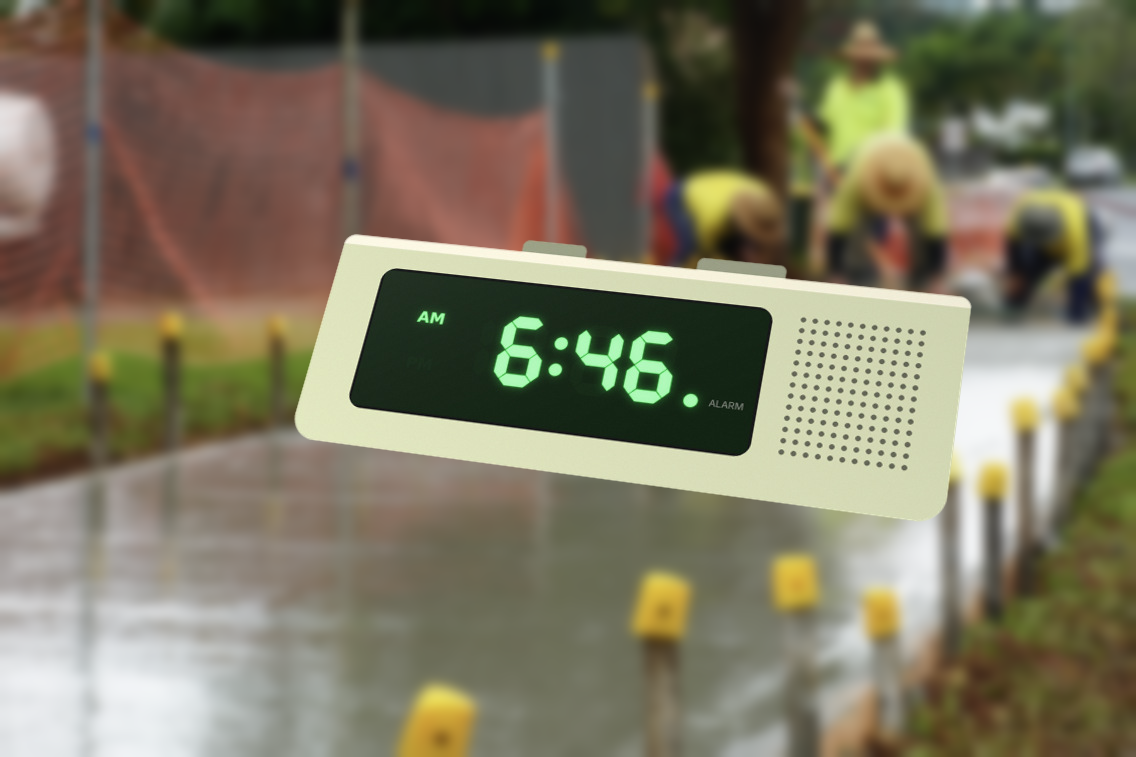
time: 6:46
